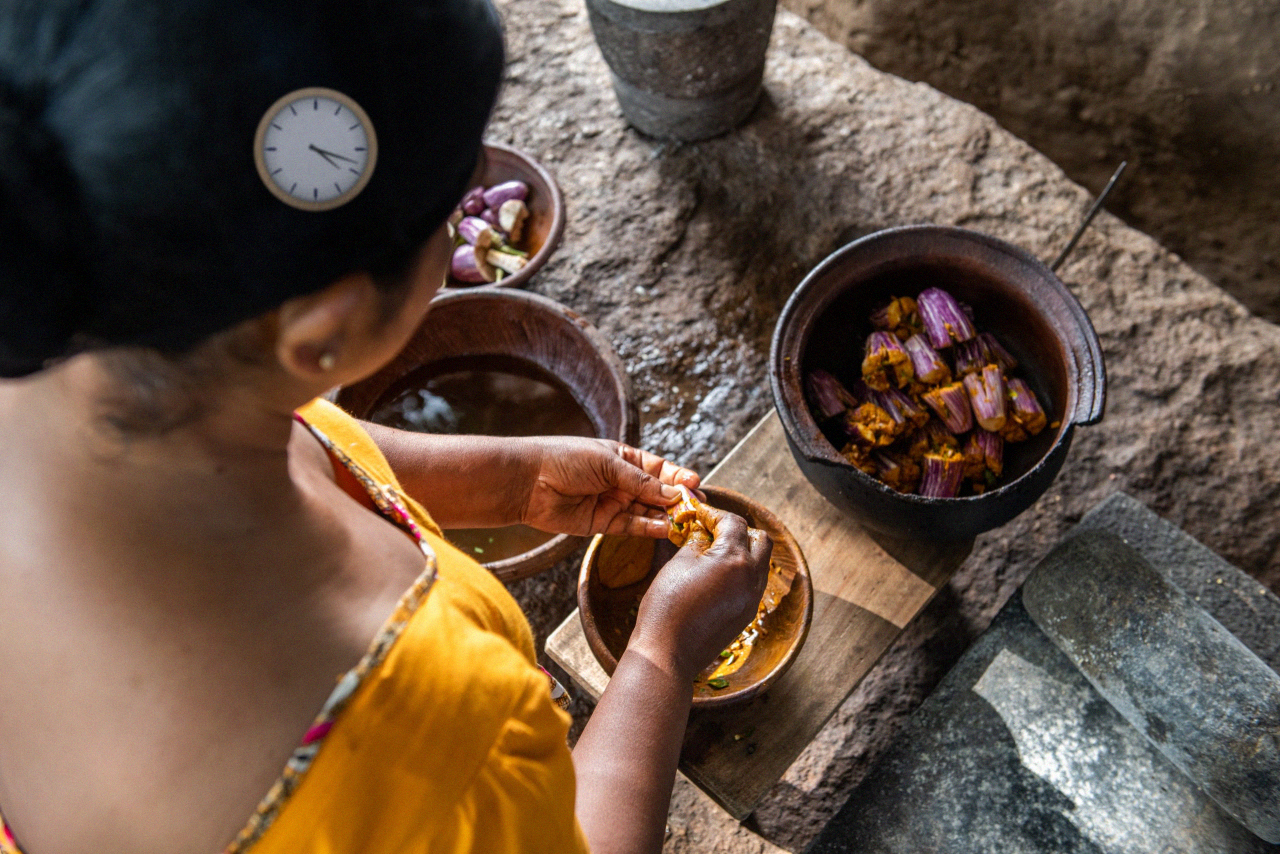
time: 4:18
